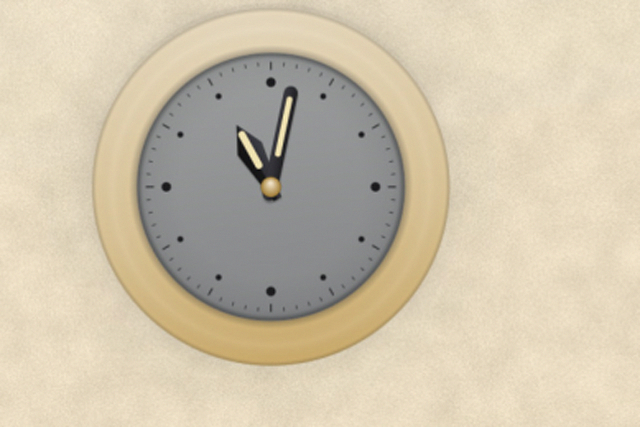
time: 11:02
